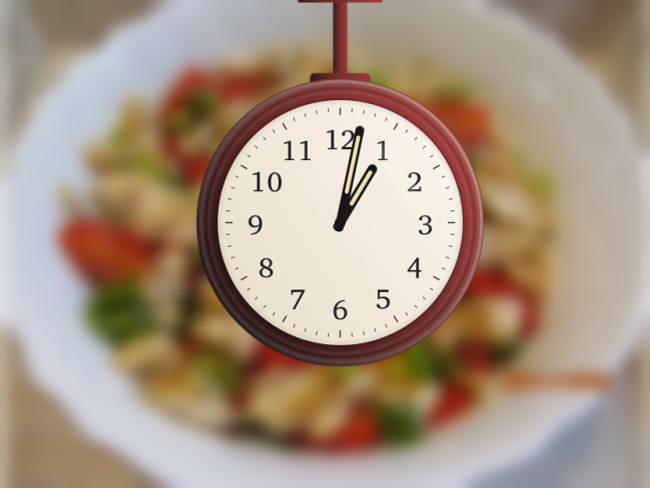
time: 1:02
